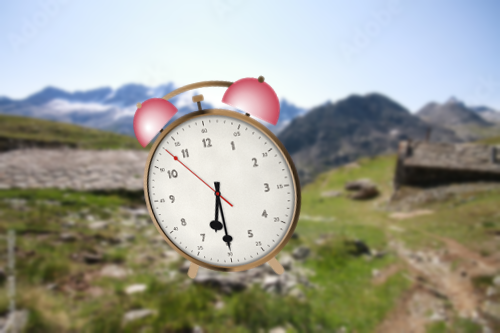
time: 6:29:53
